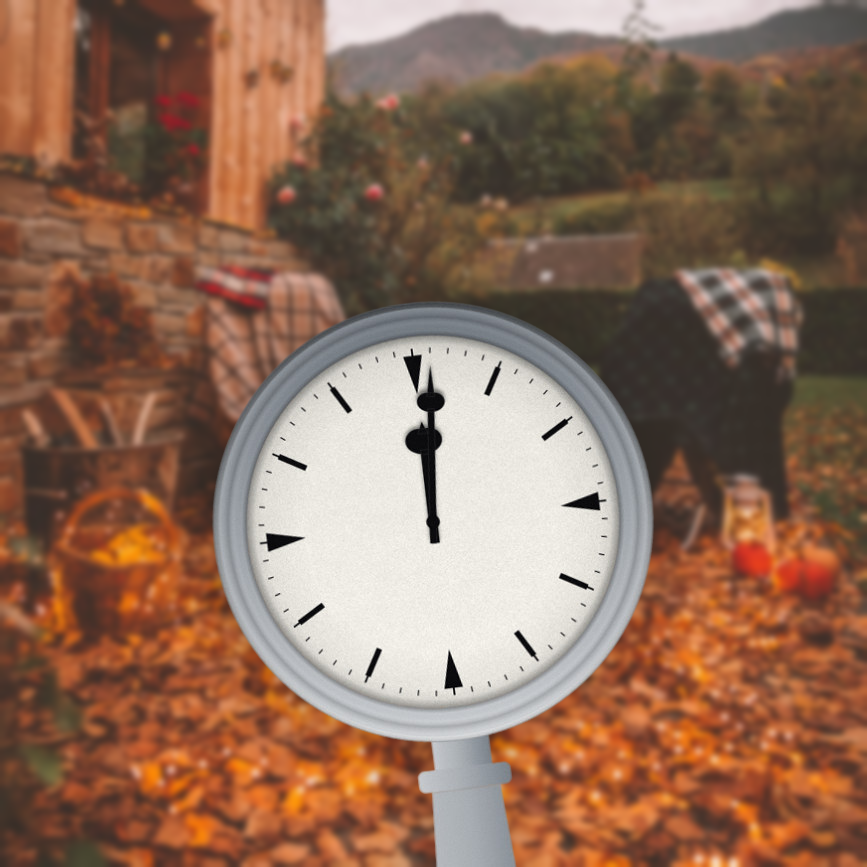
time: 12:01
